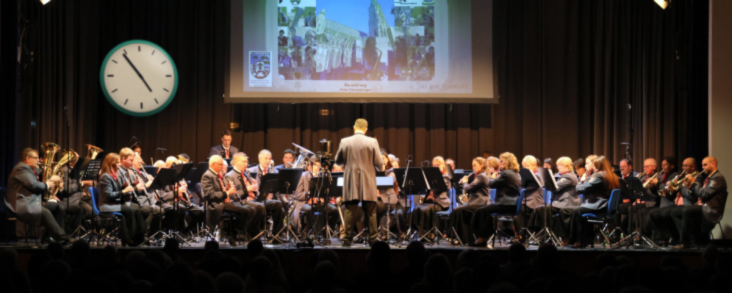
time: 4:54
